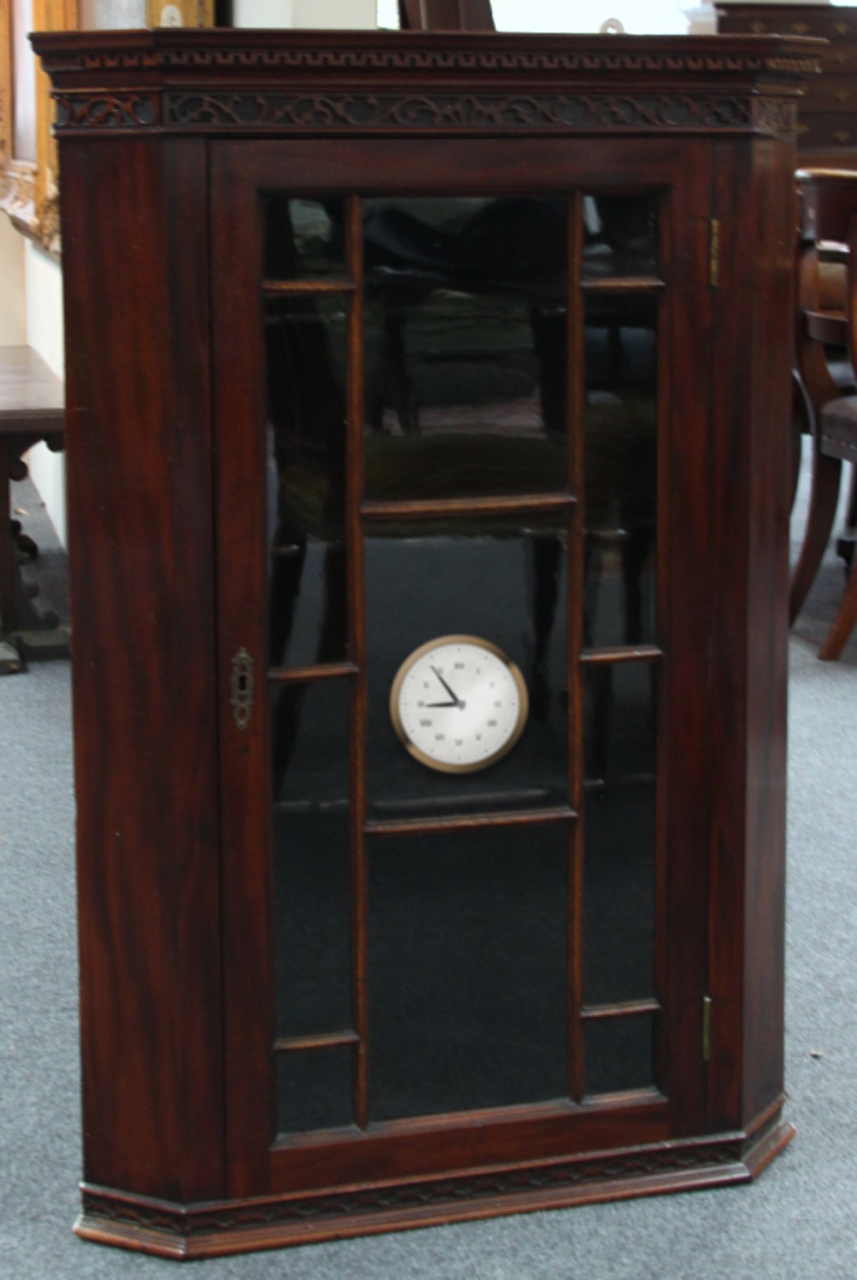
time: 8:54
